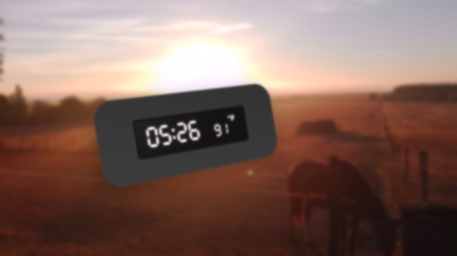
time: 5:26
